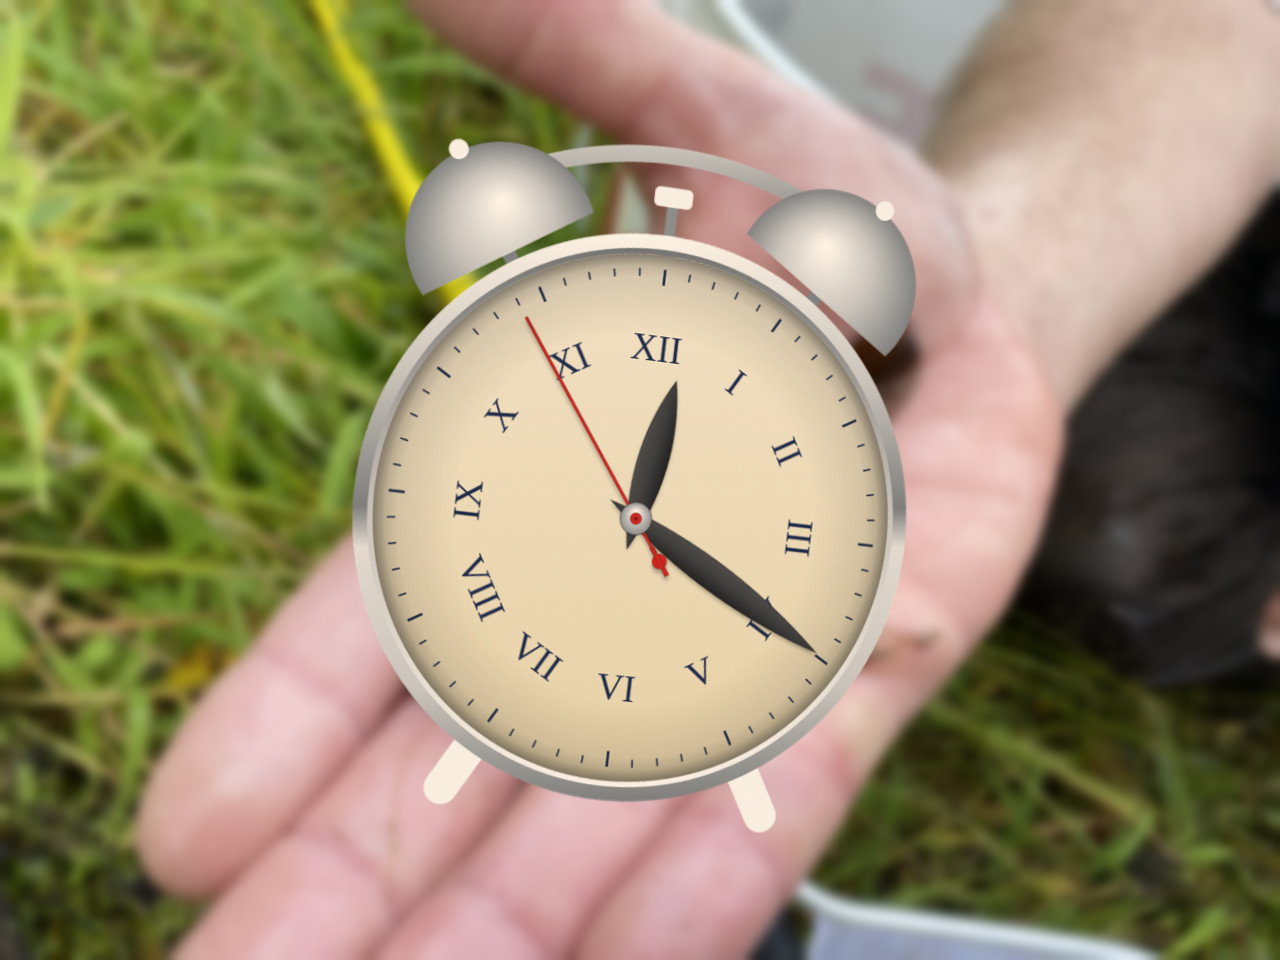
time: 12:19:54
